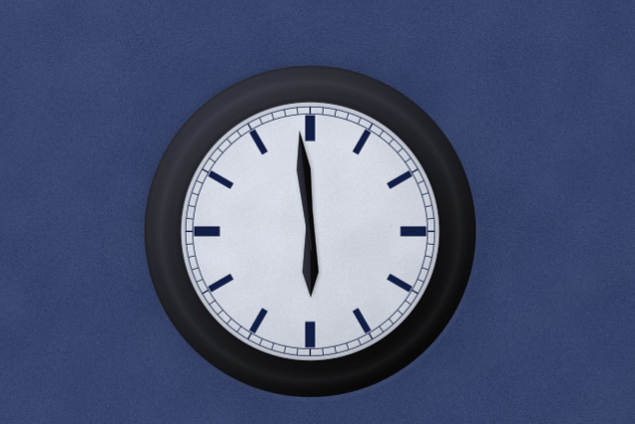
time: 5:59
